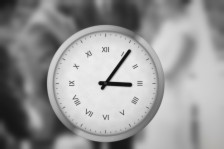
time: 3:06
